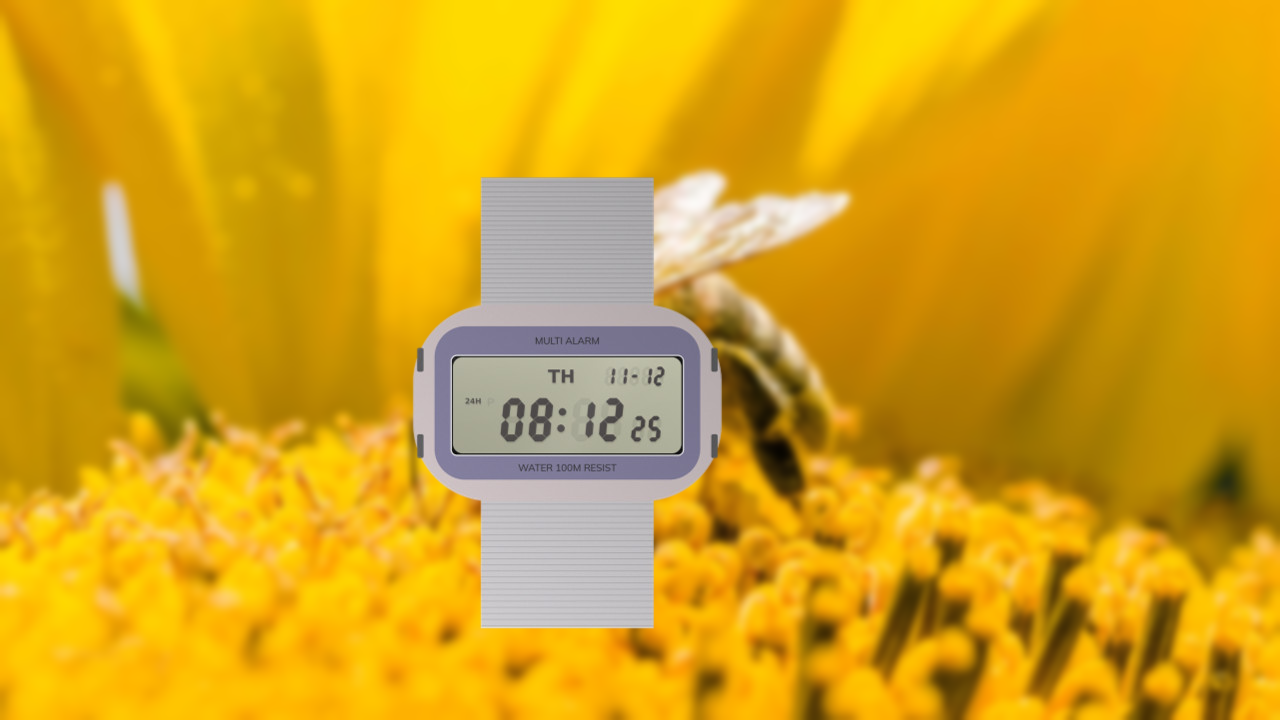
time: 8:12:25
